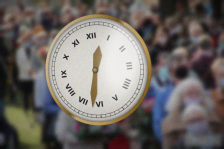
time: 12:32
